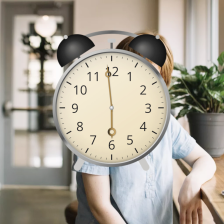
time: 5:59
